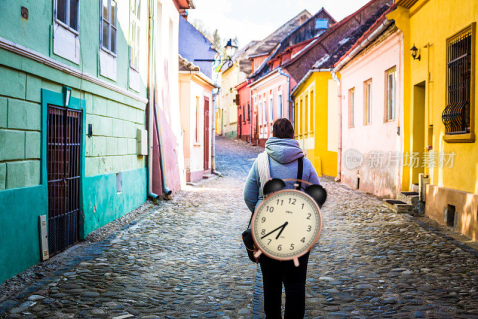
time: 6:38
